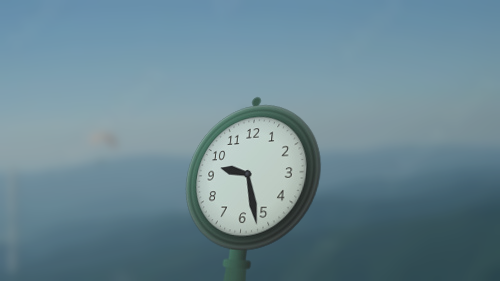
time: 9:27
